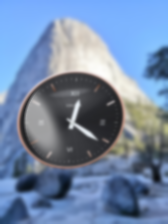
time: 12:21
